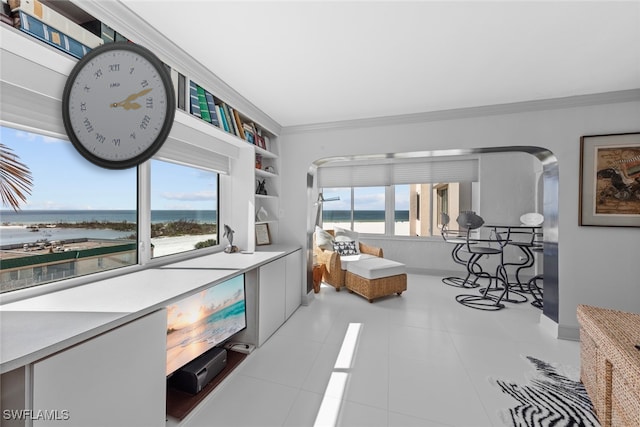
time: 3:12
